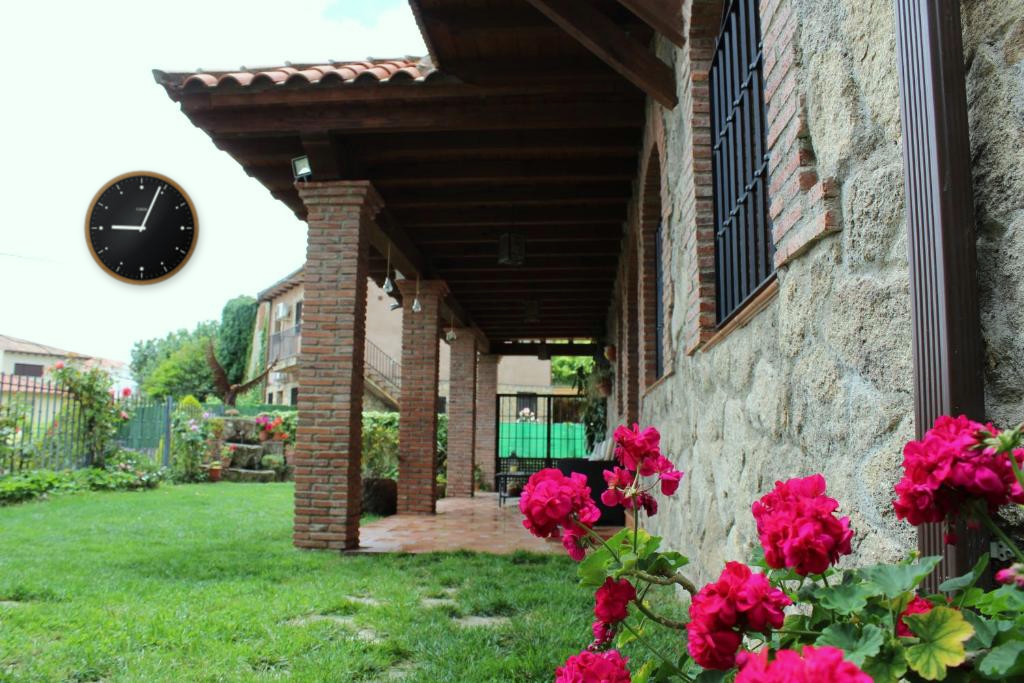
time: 9:04
